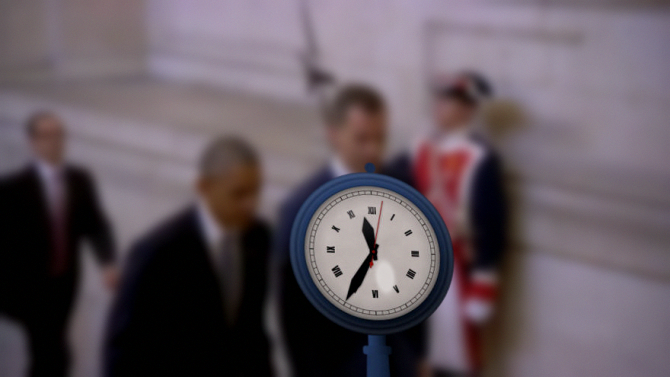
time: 11:35:02
